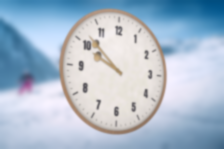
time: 9:52
